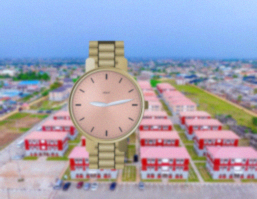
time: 9:13
